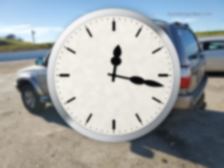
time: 12:17
